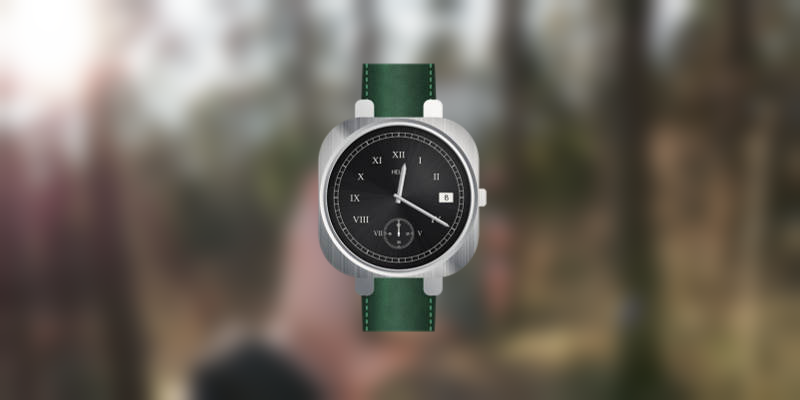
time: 12:20
